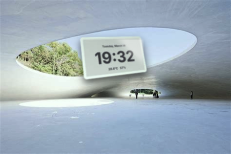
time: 19:32
